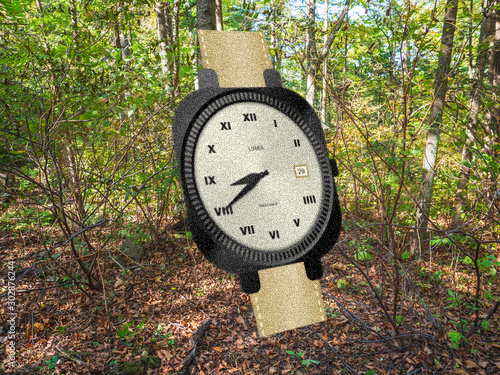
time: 8:40
